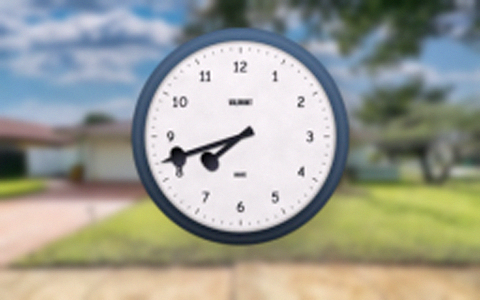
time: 7:42
